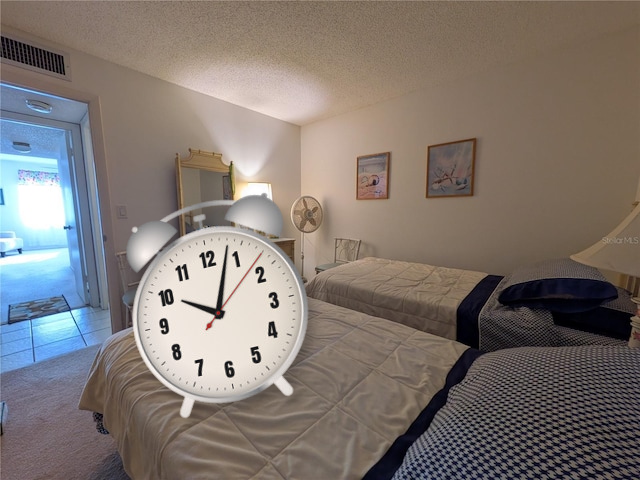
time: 10:03:08
